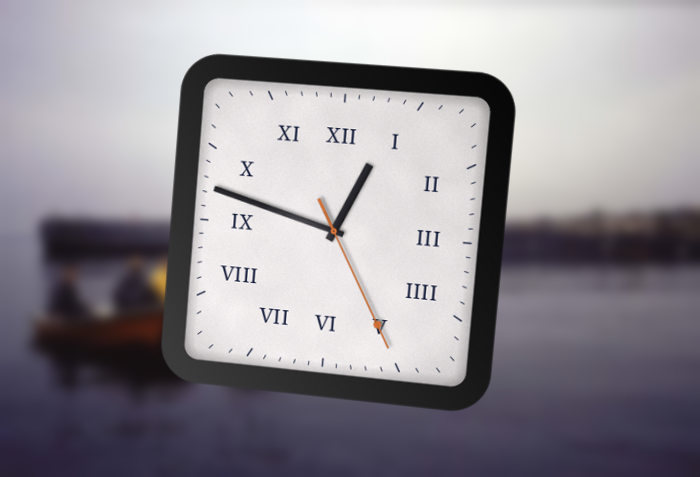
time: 12:47:25
